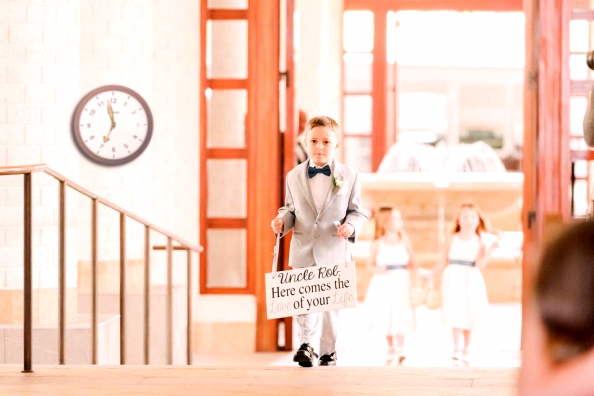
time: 6:58
